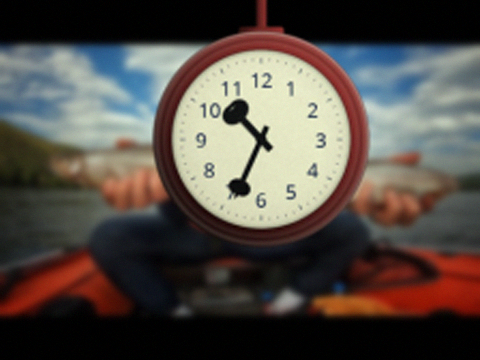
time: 10:34
